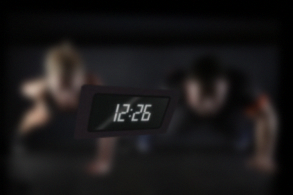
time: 12:26
